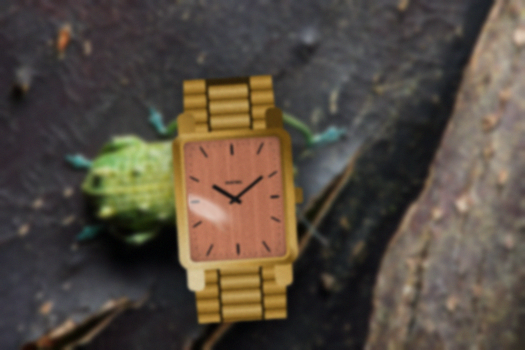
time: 10:09
